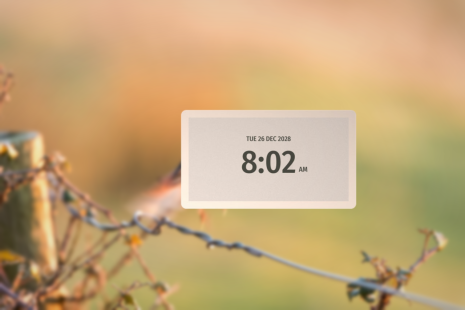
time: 8:02
